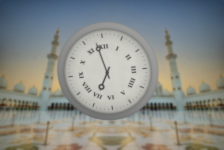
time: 6:58
